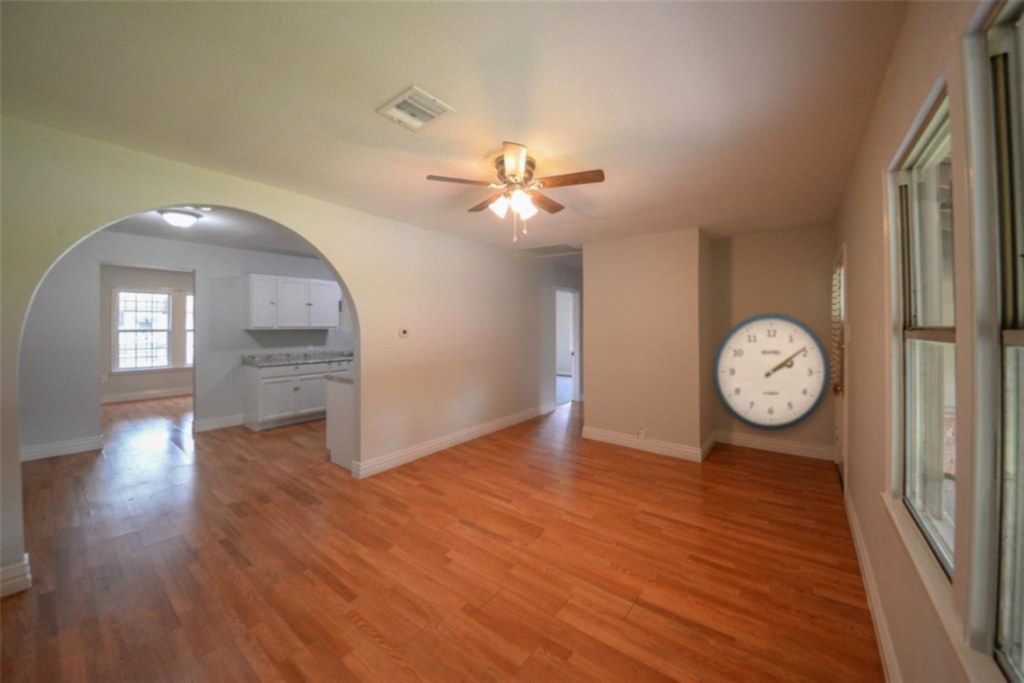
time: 2:09
